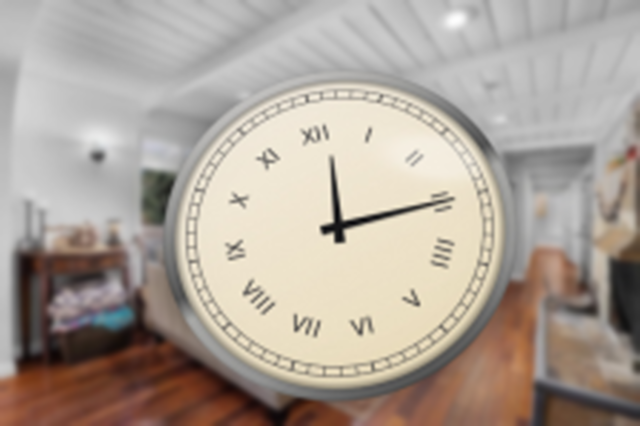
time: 12:15
